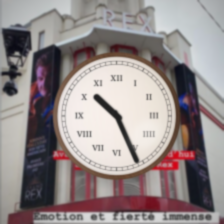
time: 10:26
